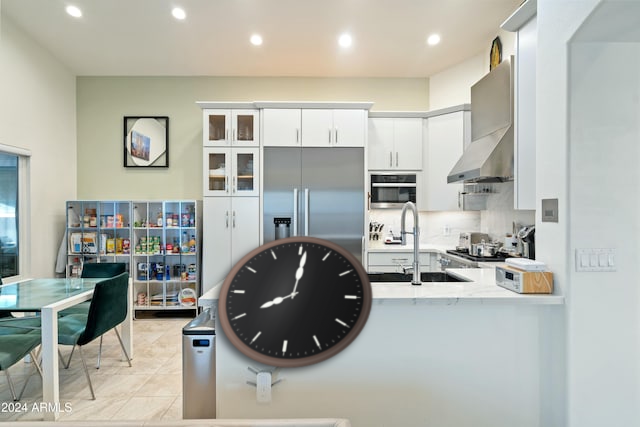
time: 8:01
